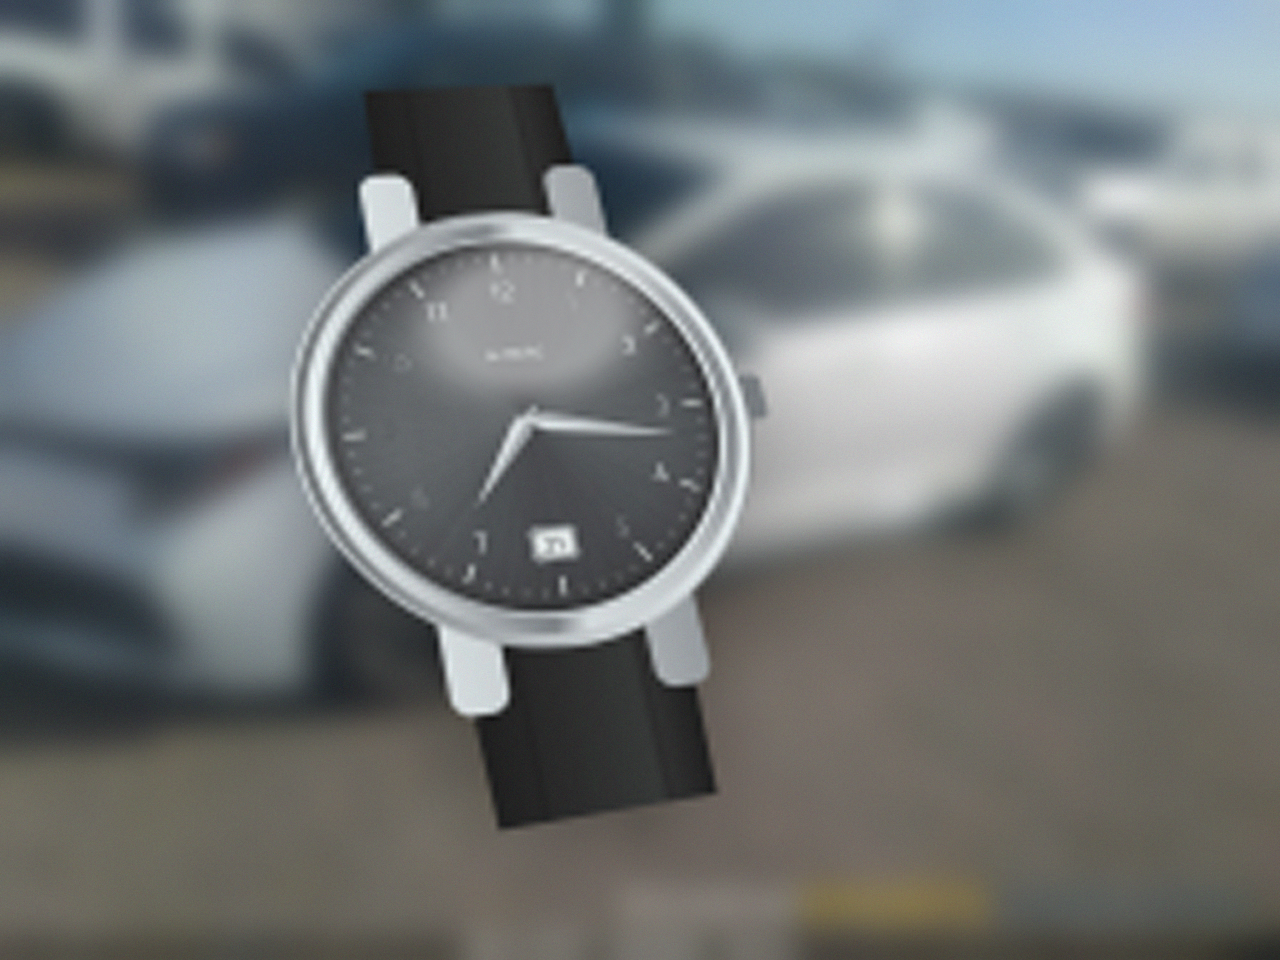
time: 7:17
